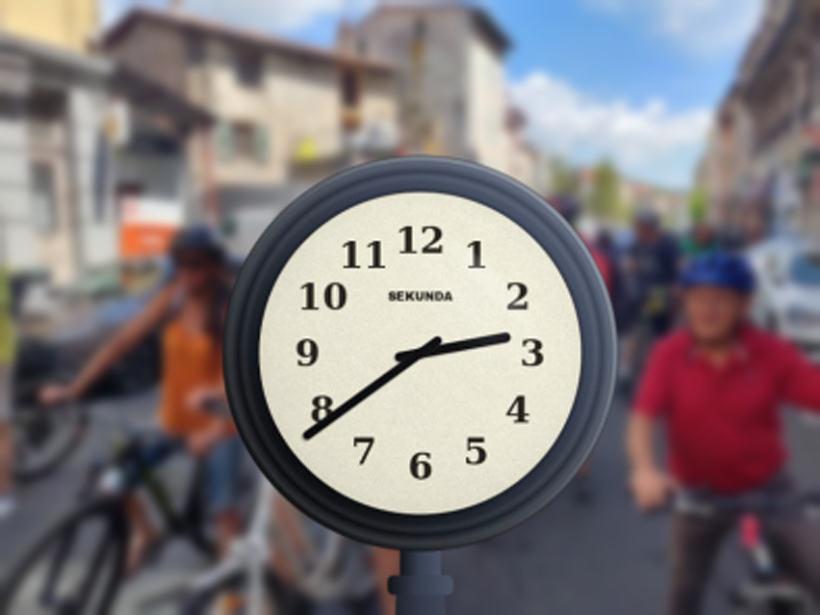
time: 2:39
